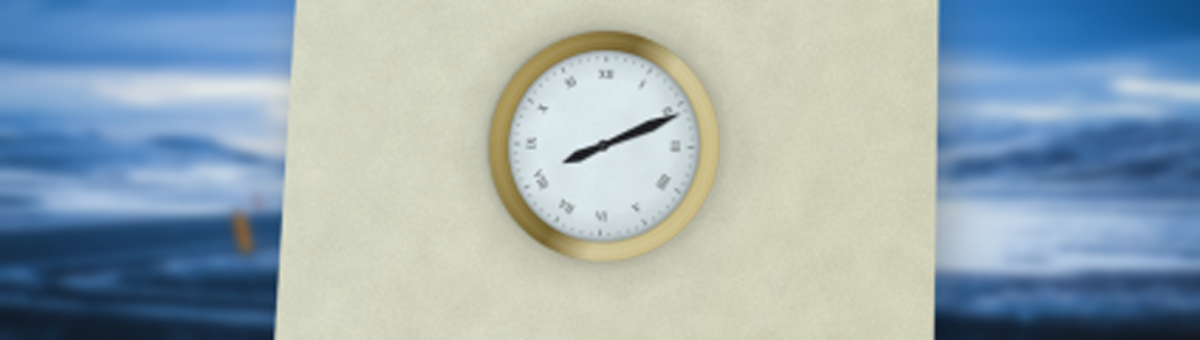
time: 8:11
